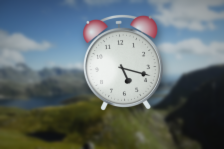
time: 5:18
